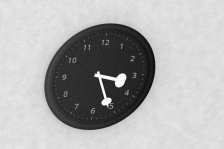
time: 3:26
